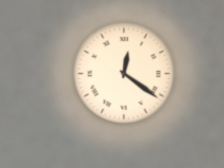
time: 12:21
